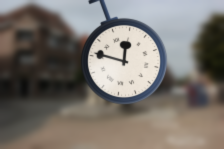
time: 12:51
